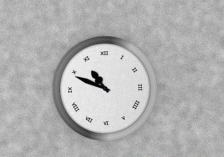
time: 10:49
